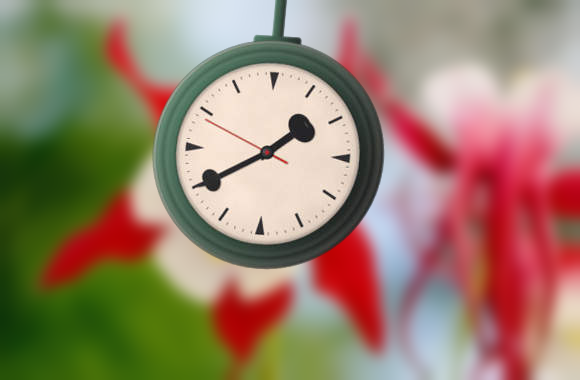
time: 1:39:49
